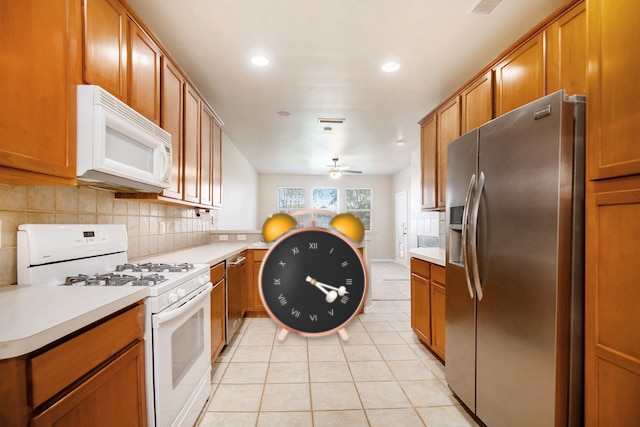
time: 4:18
